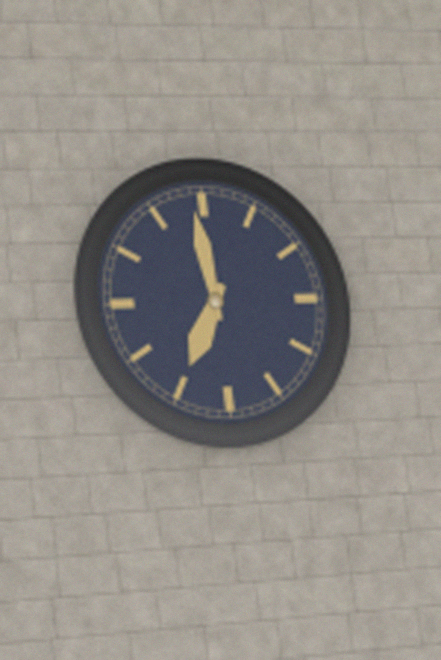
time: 6:59
